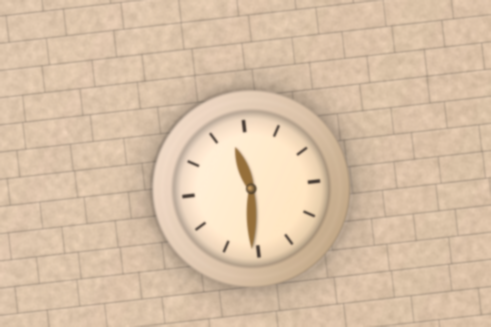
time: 11:31
